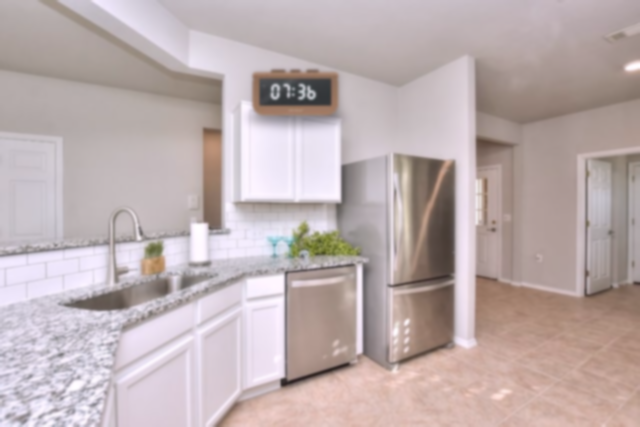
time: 7:36
